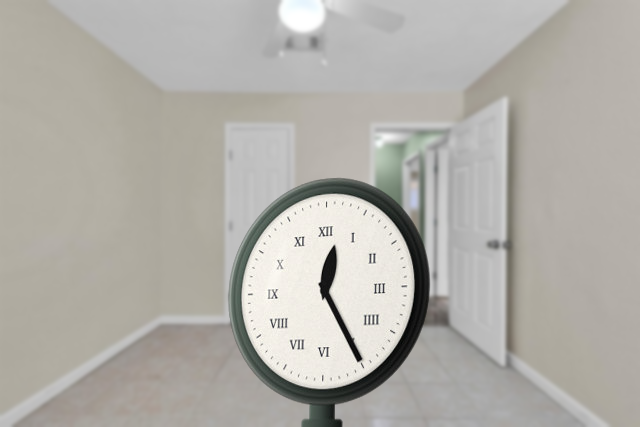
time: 12:25
